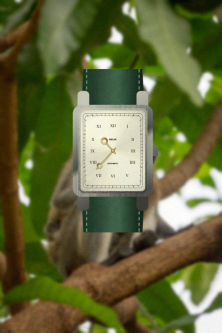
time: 10:37
